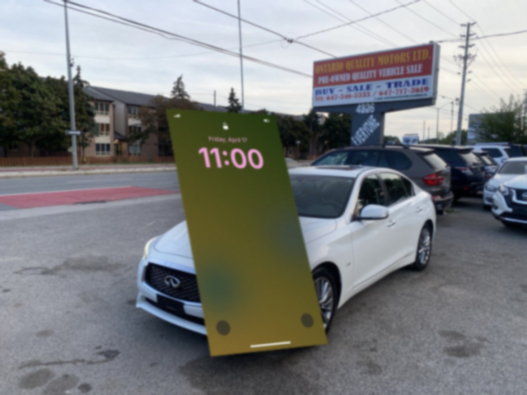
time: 11:00
